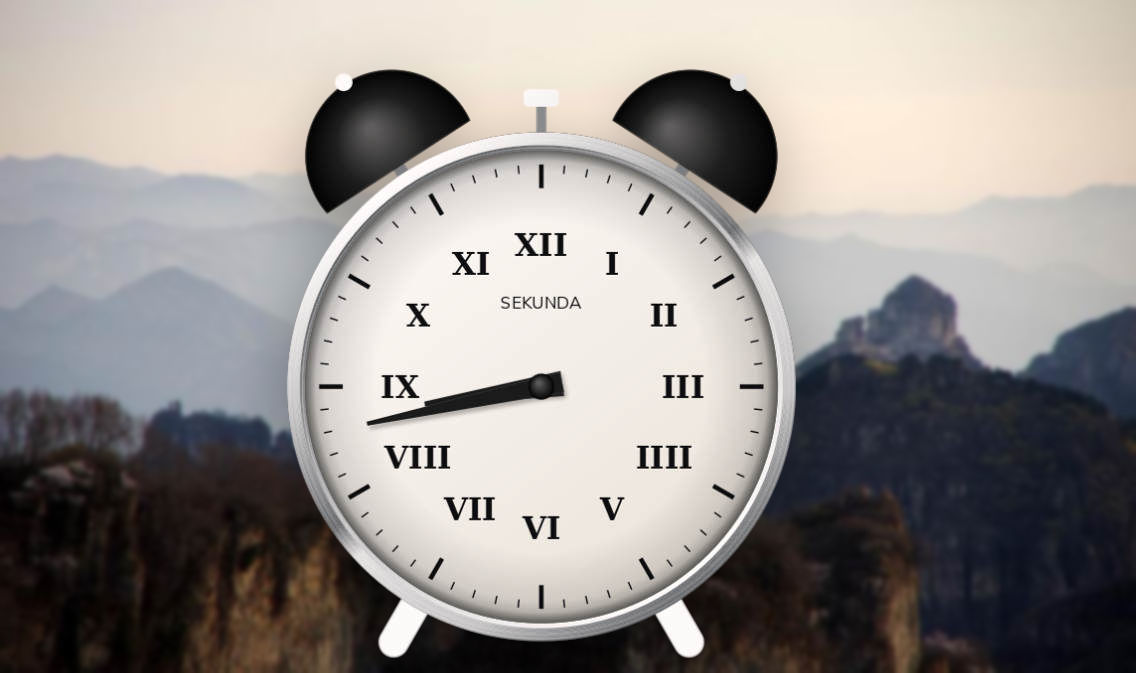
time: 8:43
